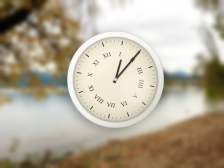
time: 1:10
